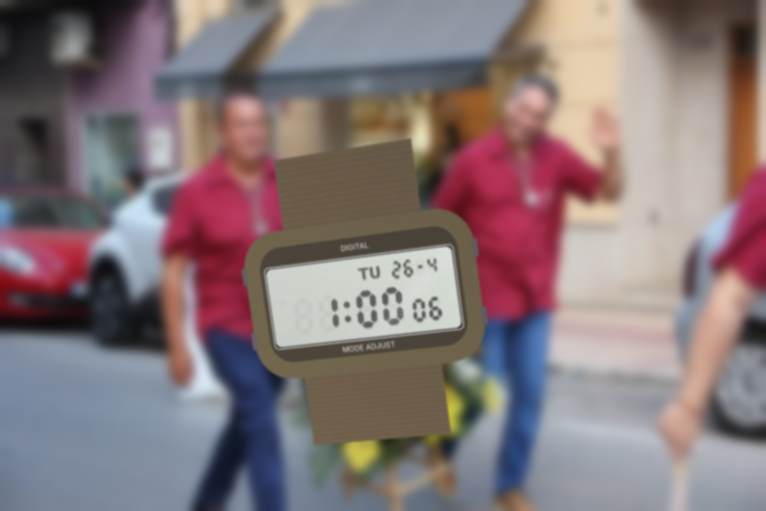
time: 1:00:06
